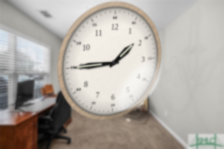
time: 1:45
